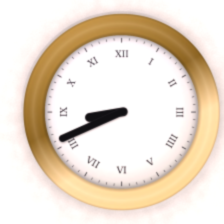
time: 8:41
